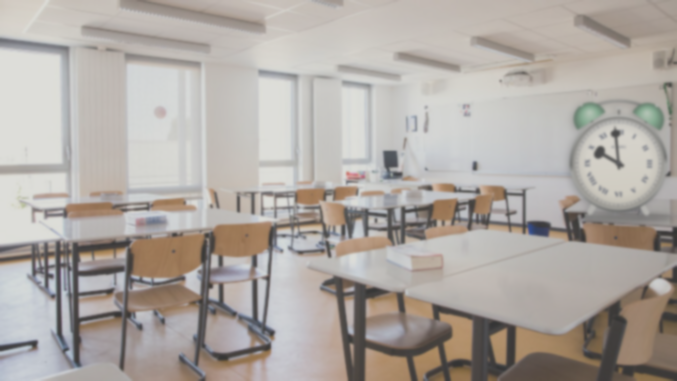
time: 9:59
